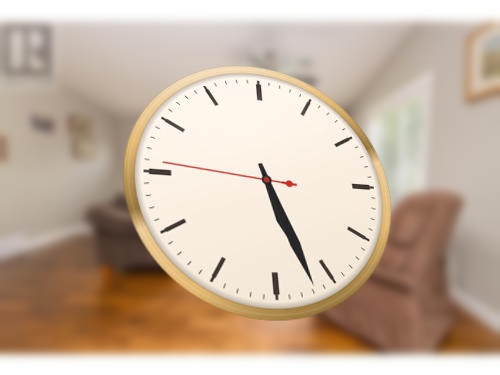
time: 5:26:46
